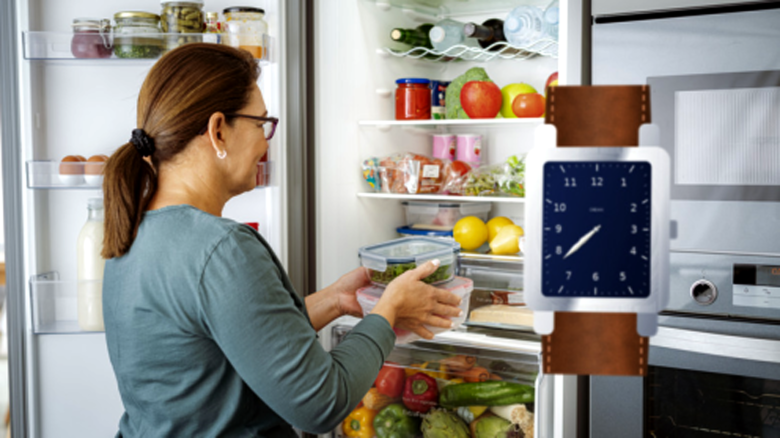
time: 7:38
